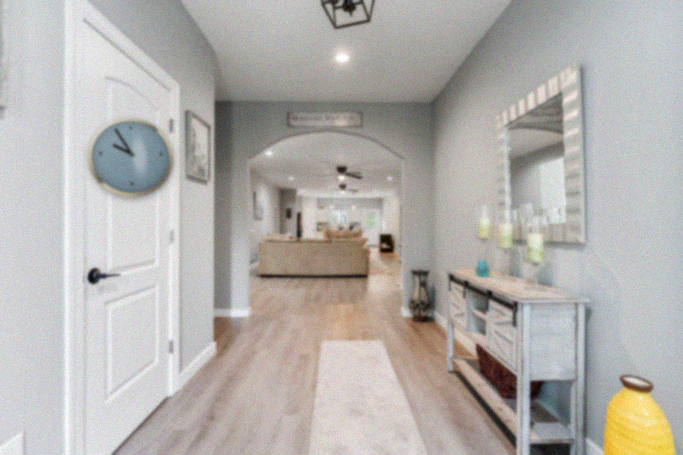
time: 9:55
